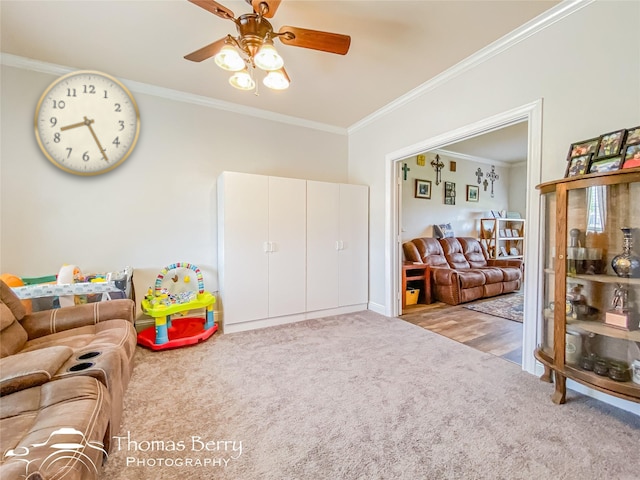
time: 8:25
